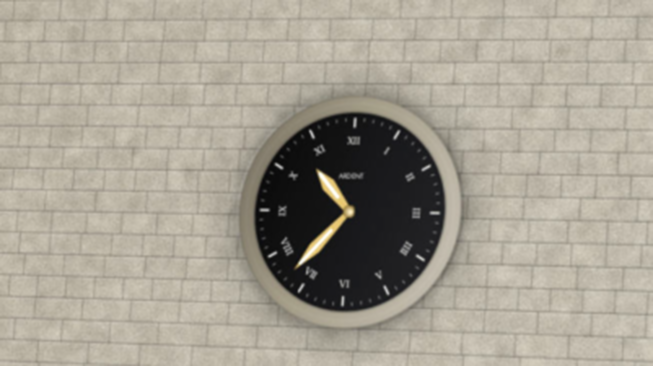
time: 10:37
